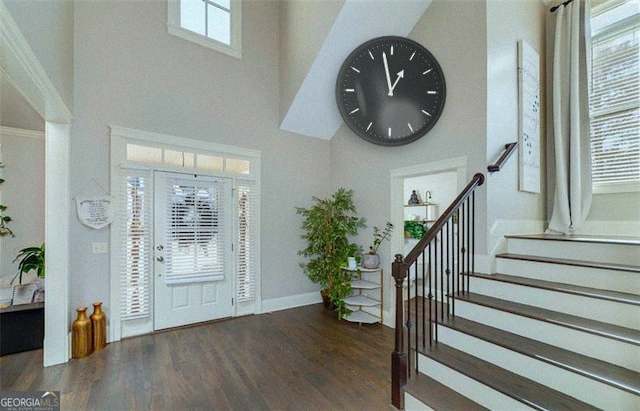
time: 12:58
